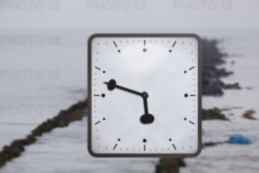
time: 5:48
